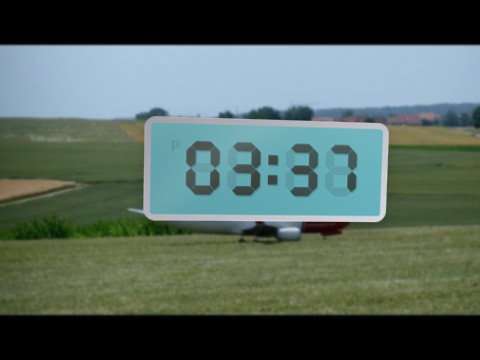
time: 3:37
